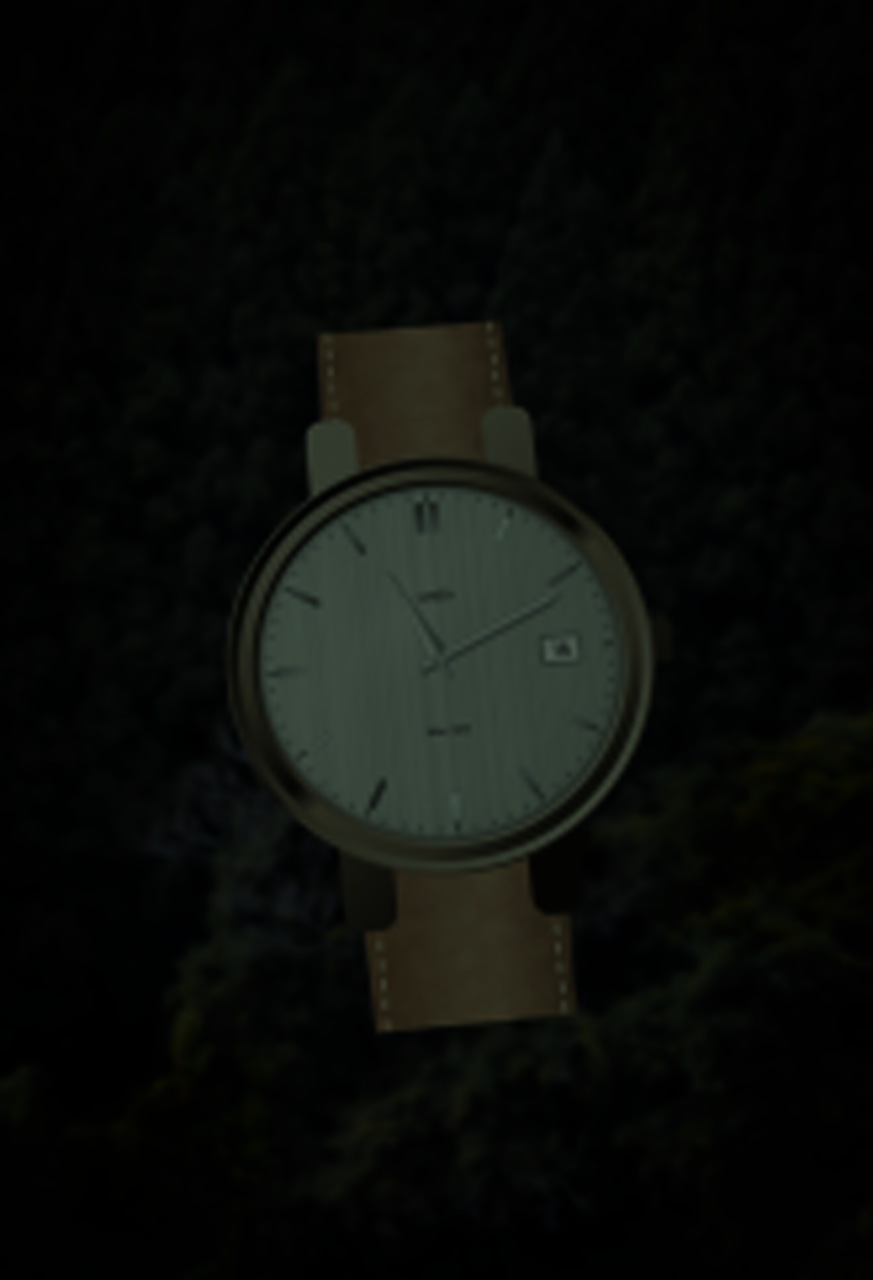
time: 11:11
